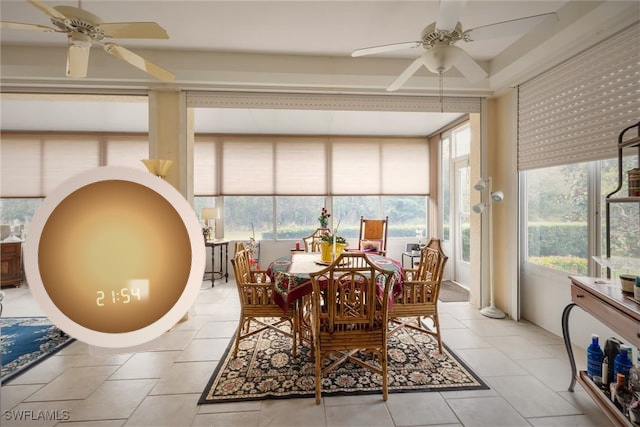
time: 21:54
